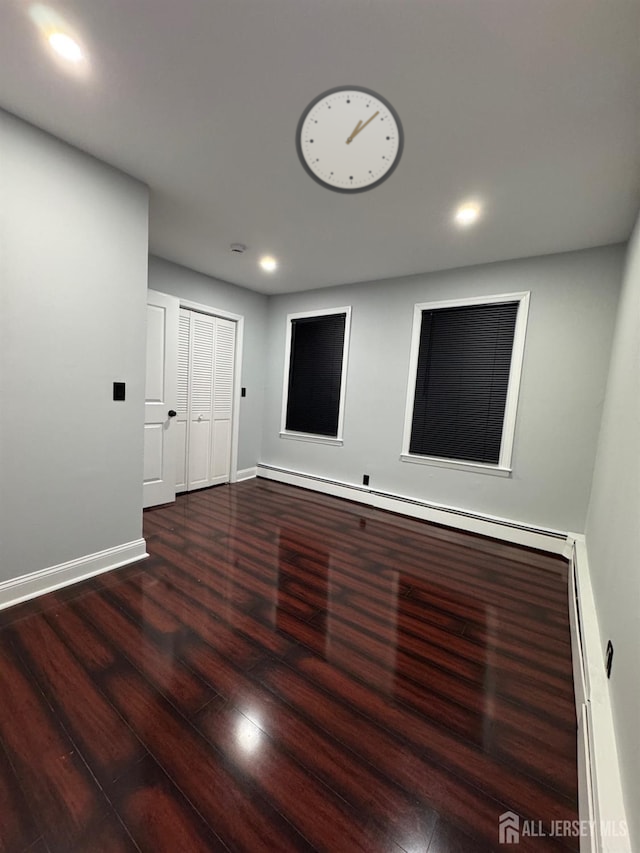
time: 1:08
